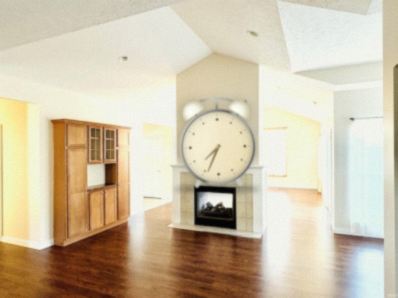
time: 7:34
